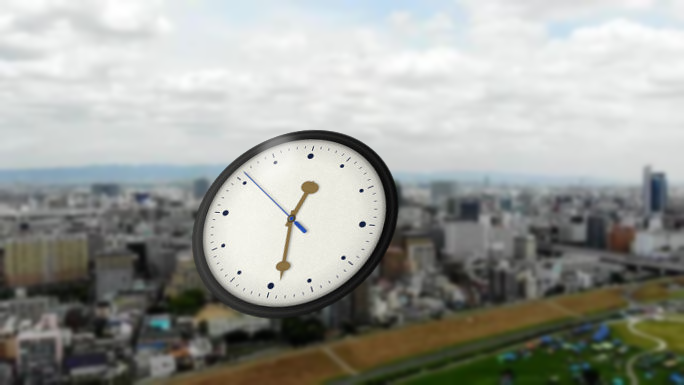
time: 12:28:51
